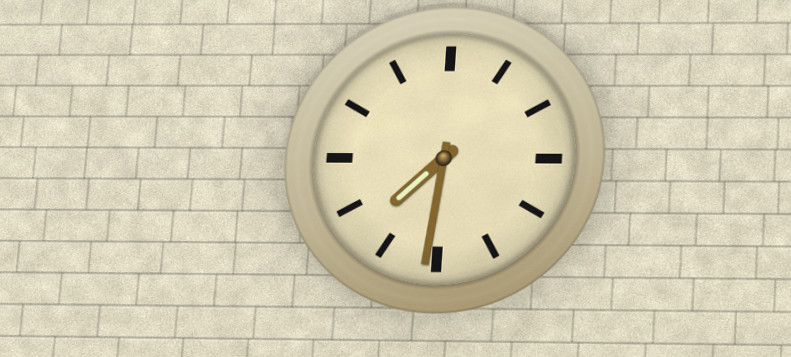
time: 7:31
